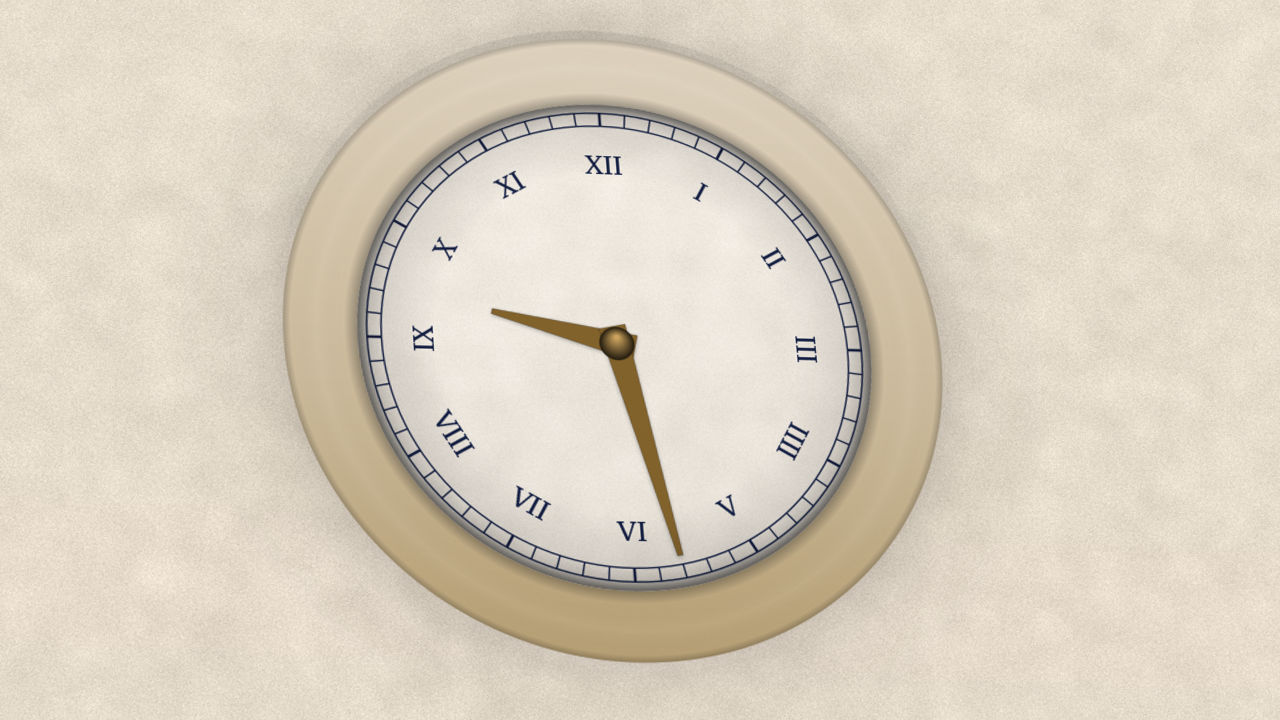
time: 9:28
